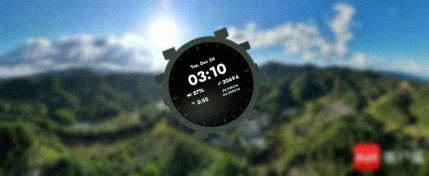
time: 3:10
